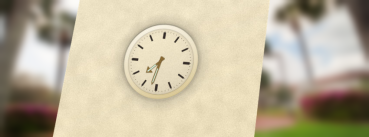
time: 7:32
